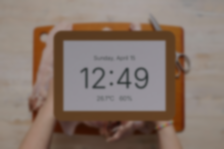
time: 12:49
